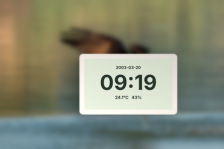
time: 9:19
